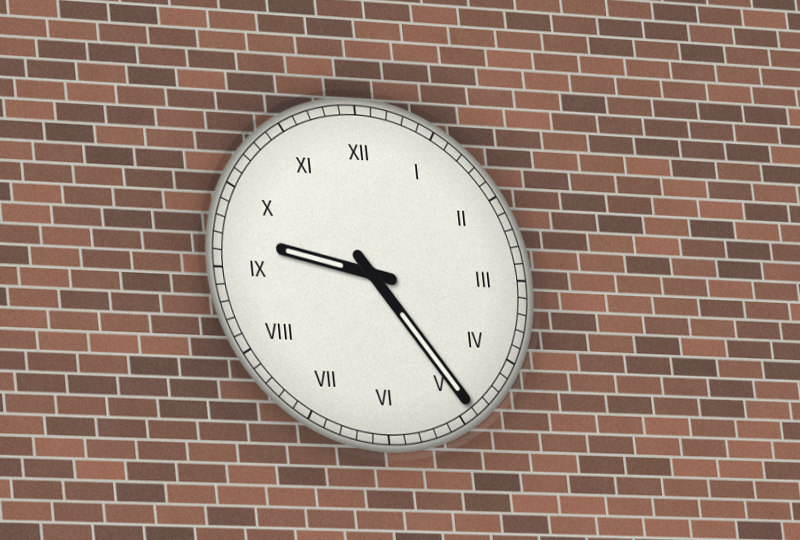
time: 9:24
